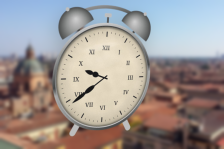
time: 9:39
